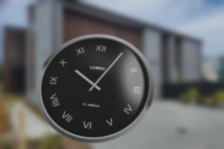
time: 10:05
